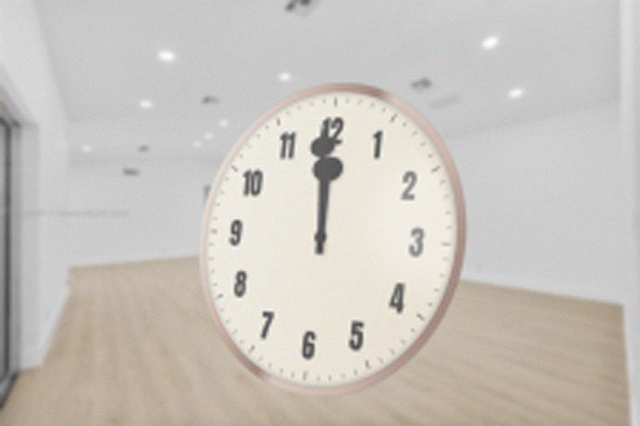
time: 11:59
